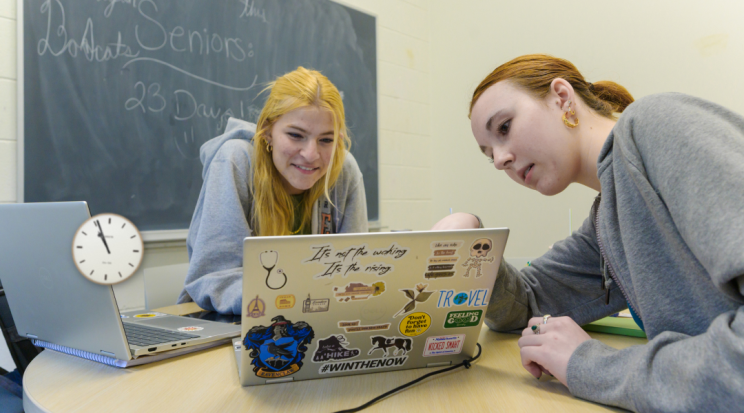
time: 10:56
